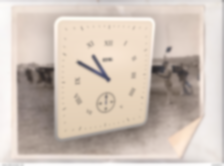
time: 10:50
